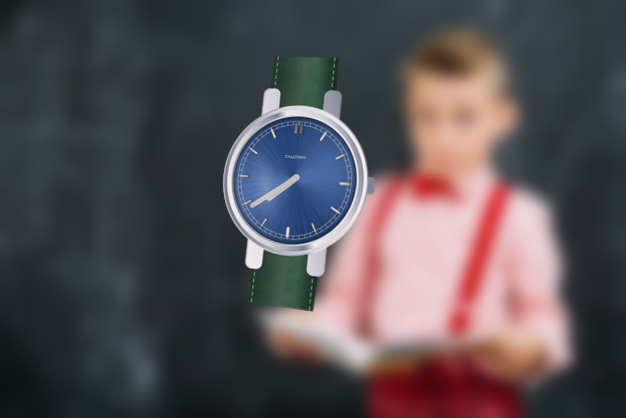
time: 7:39
